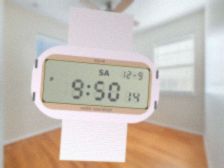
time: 9:50:14
